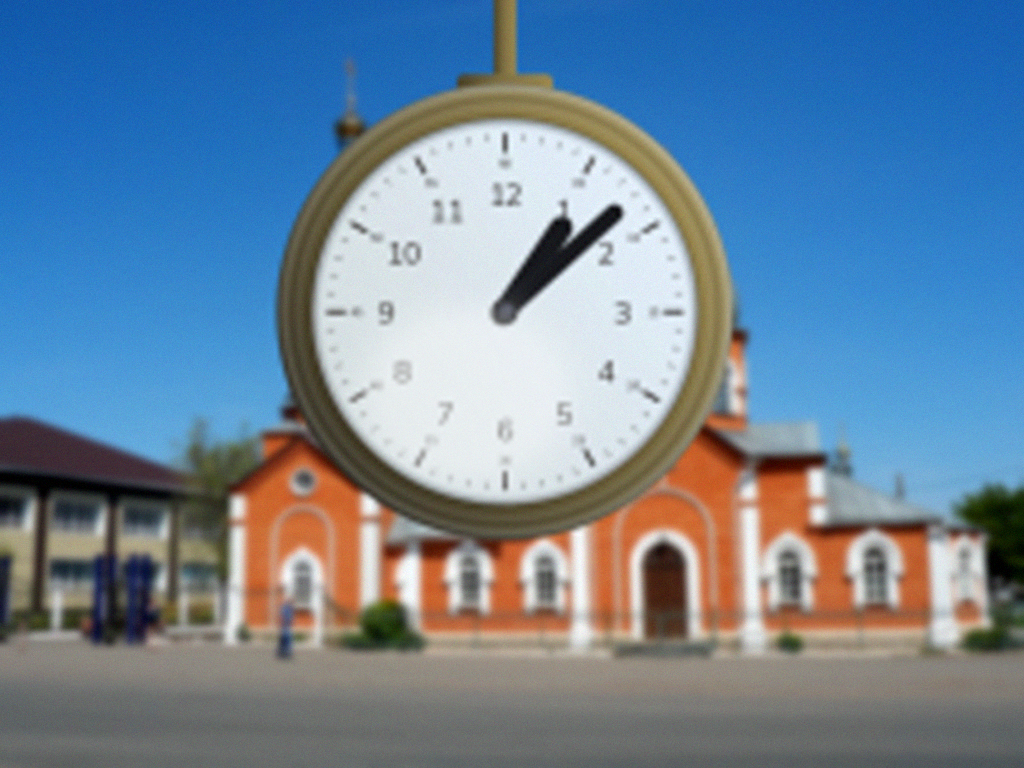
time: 1:08
